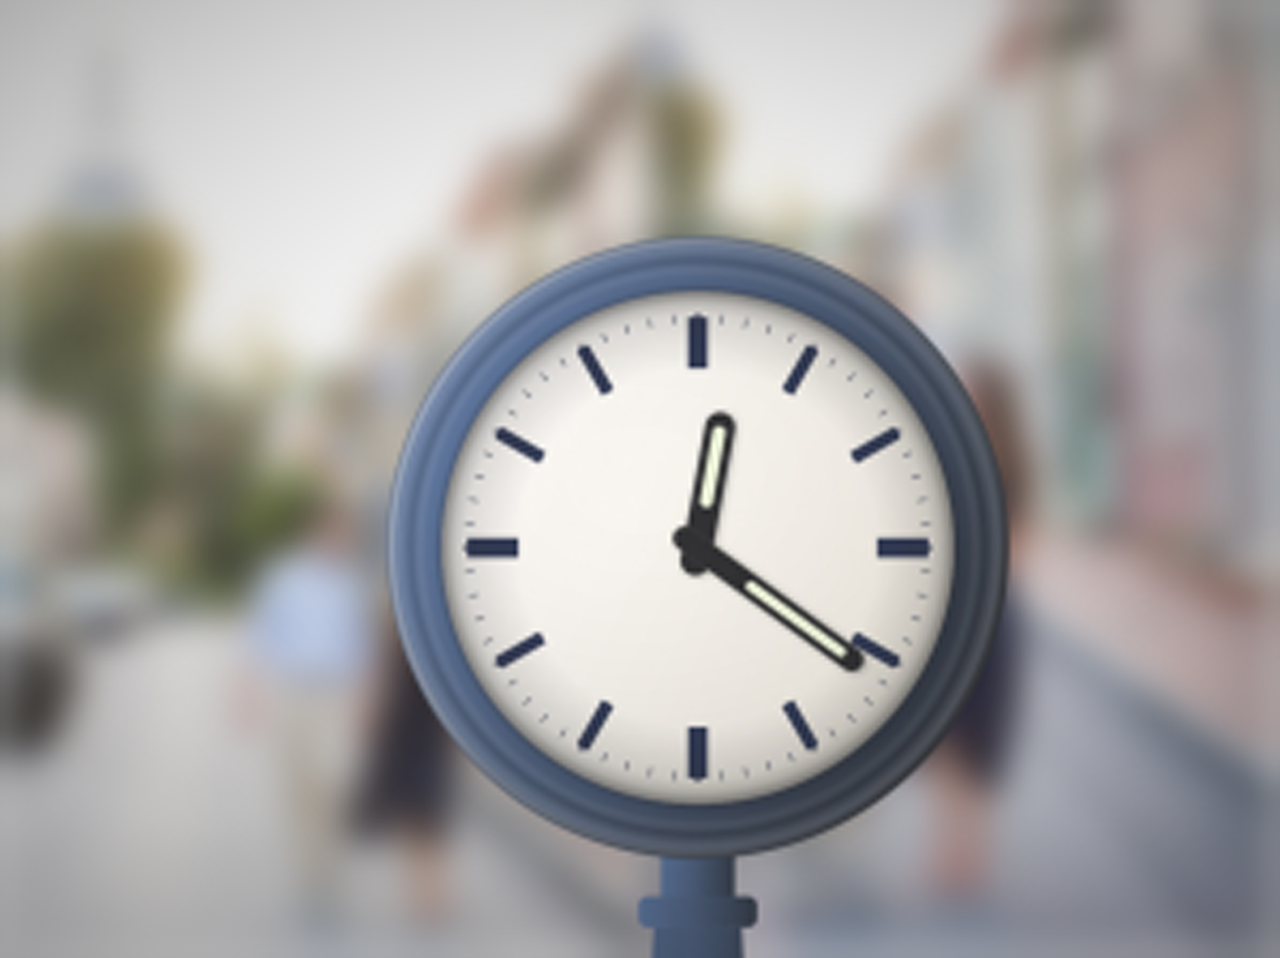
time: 12:21
